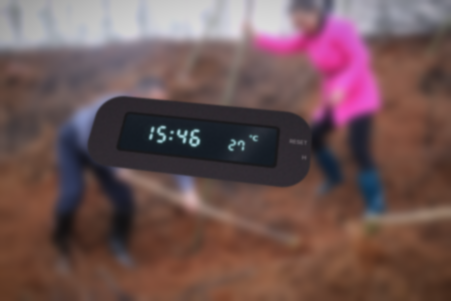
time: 15:46
